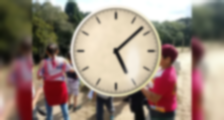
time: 5:08
